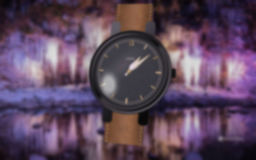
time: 1:08
